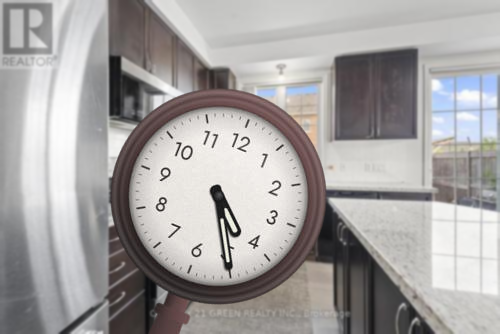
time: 4:25
